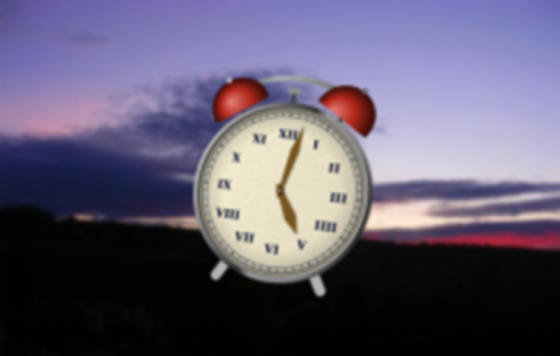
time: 5:02
